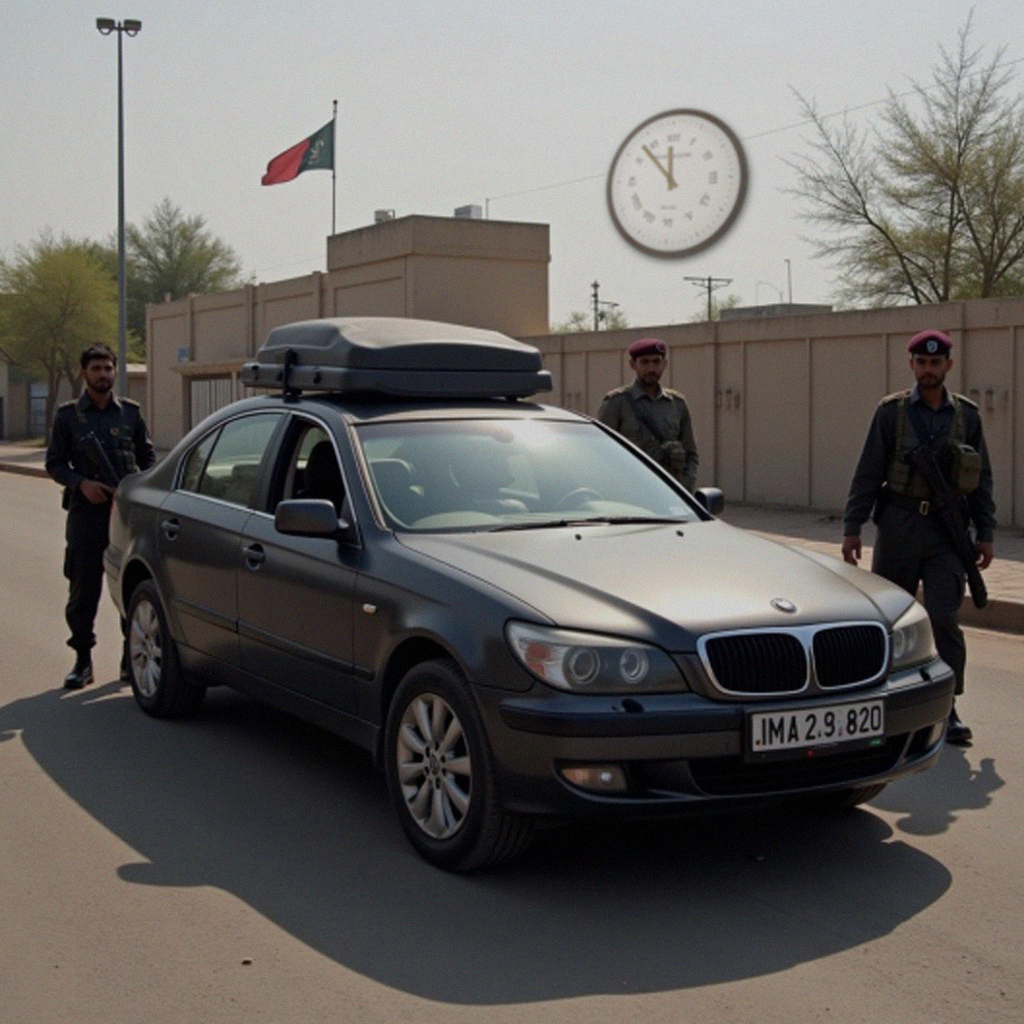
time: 11:53
